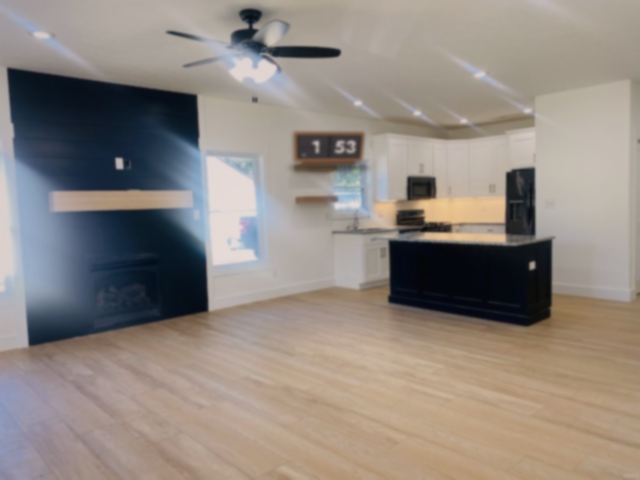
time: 1:53
